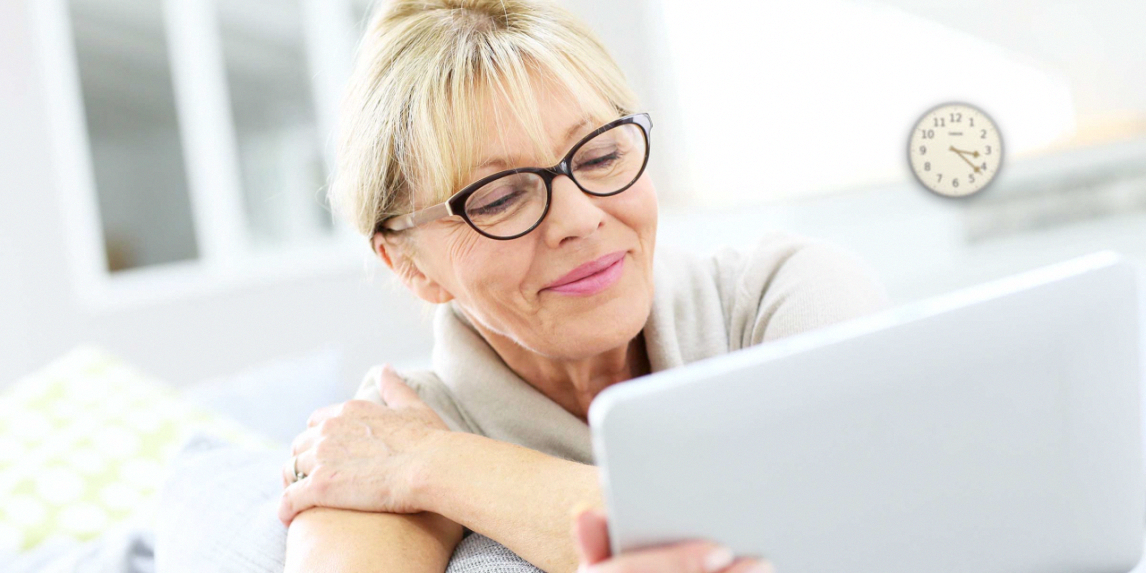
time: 3:22
